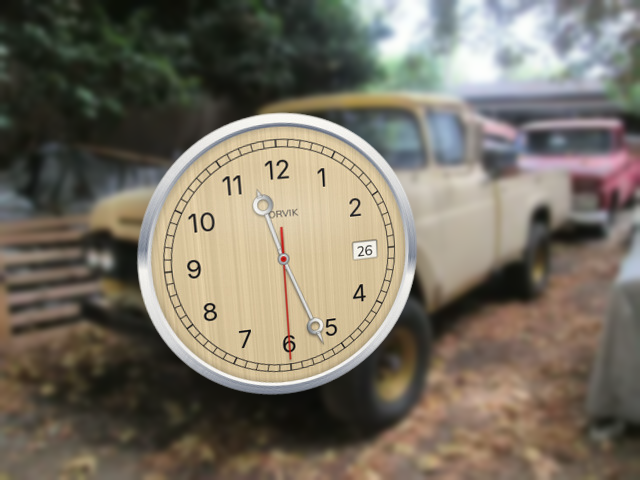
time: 11:26:30
